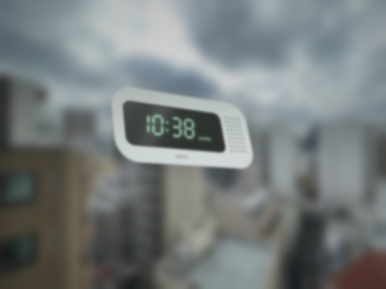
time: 10:38
